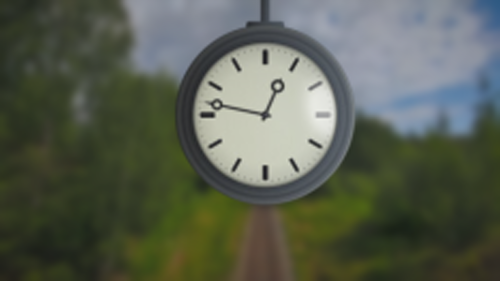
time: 12:47
